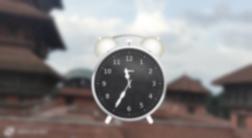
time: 11:35
